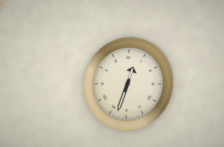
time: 12:33
